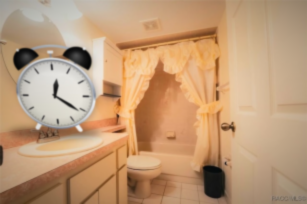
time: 12:21
